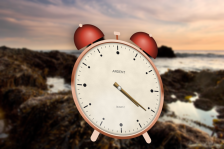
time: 4:21
